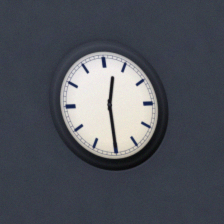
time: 12:30
